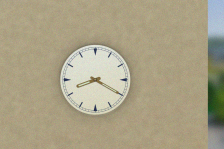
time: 8:20
